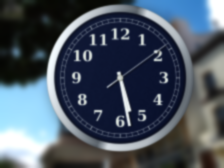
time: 5:28:09
